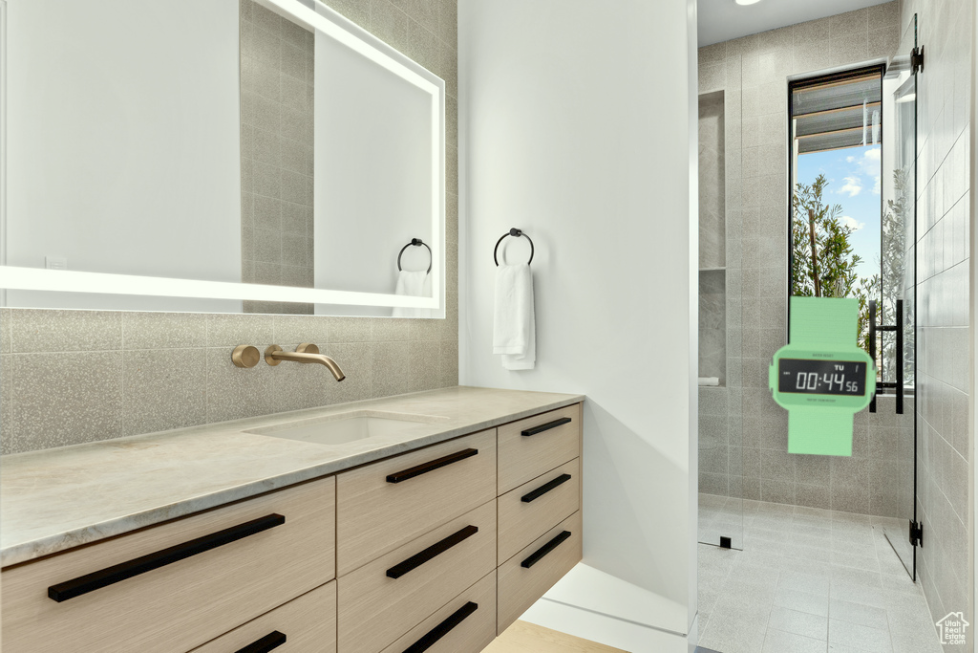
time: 0:44:56
